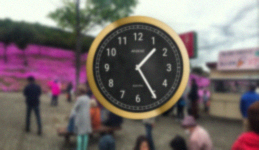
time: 1:25
